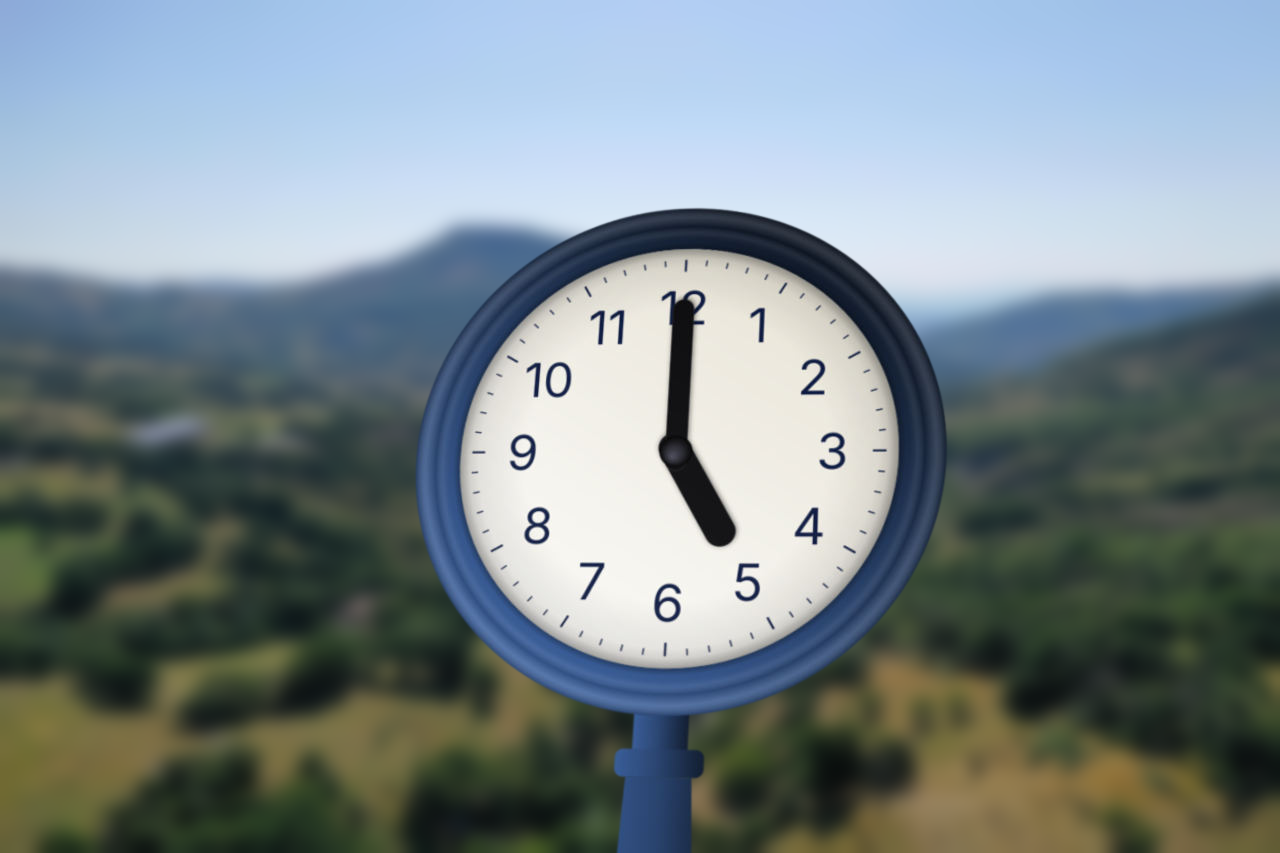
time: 5:00
